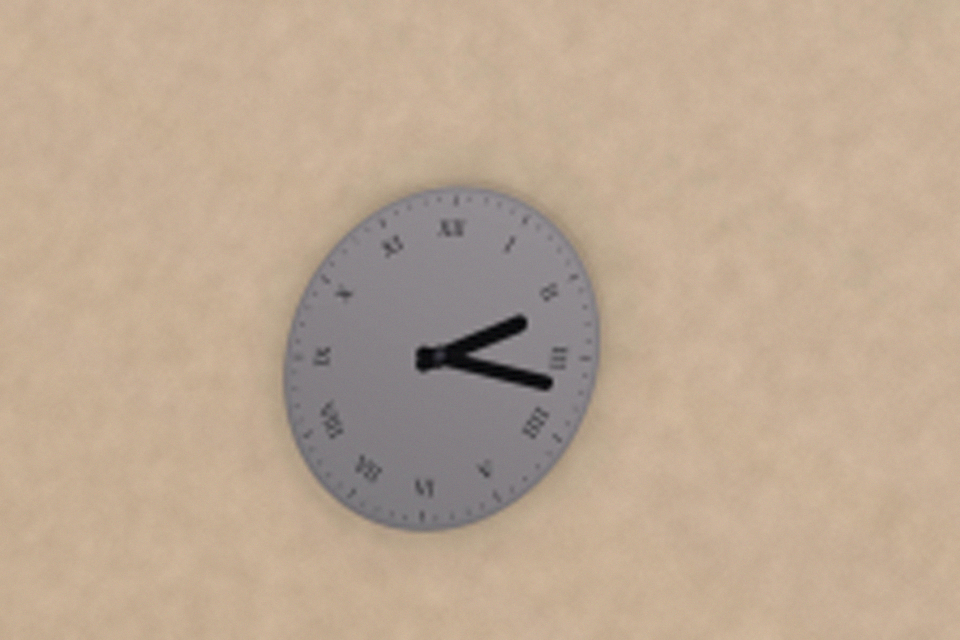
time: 2:17
